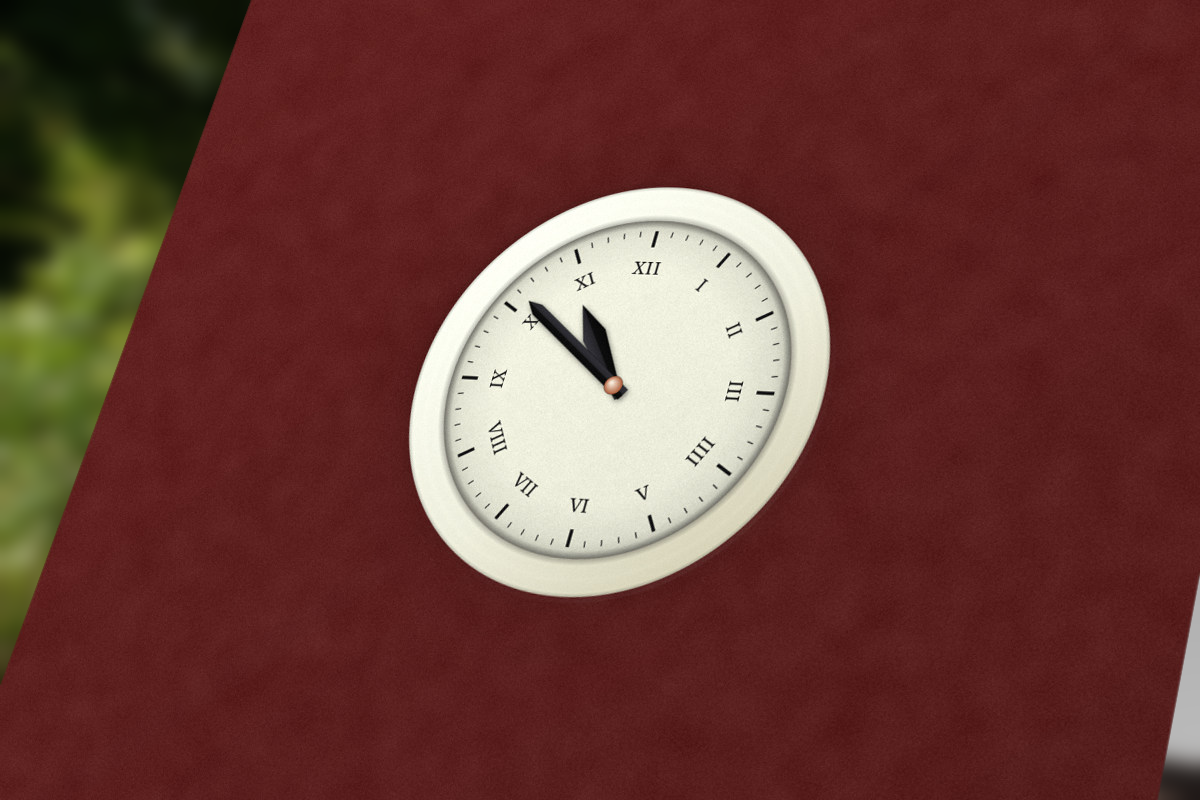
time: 10:51
